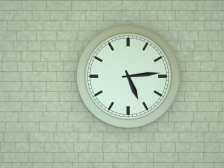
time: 5:14
